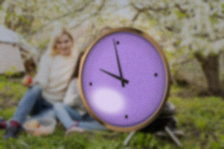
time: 9:59
